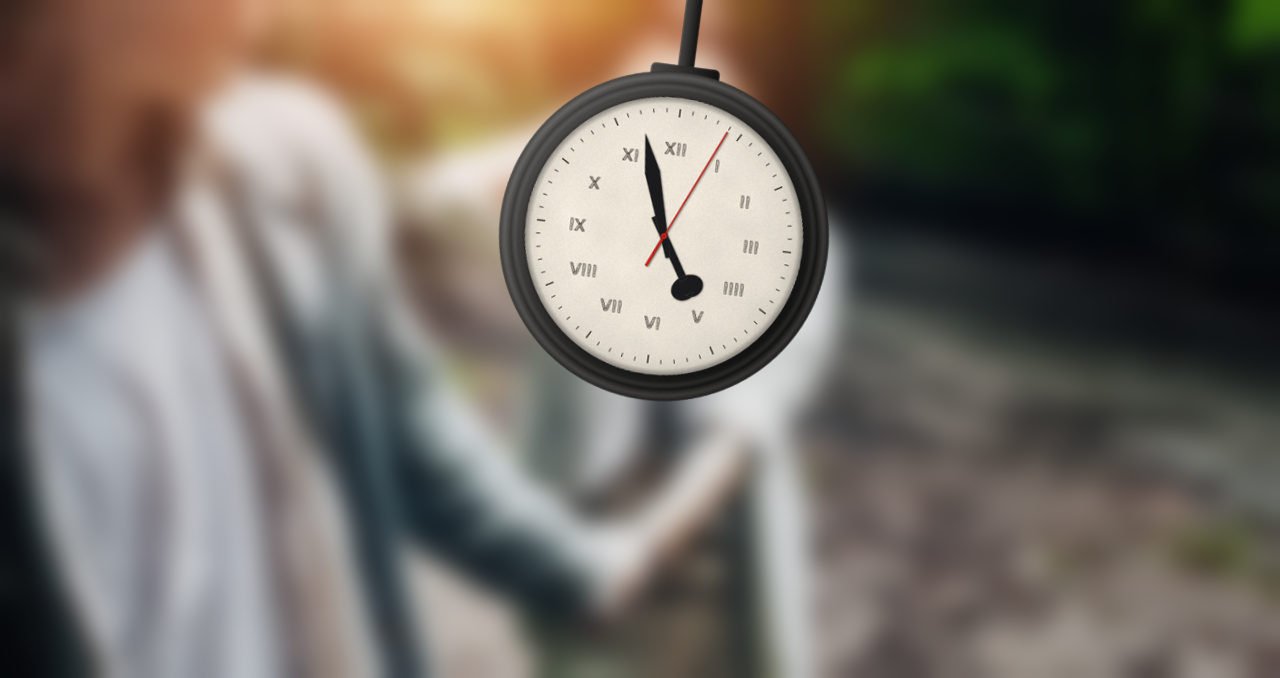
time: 4:57:04
